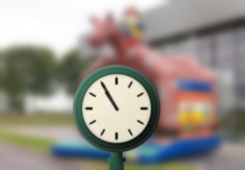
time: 10:55
